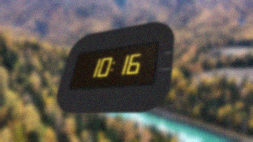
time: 10:16
